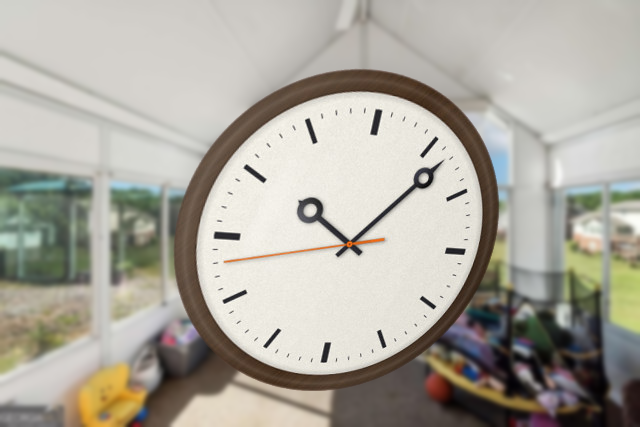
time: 10:06:43
